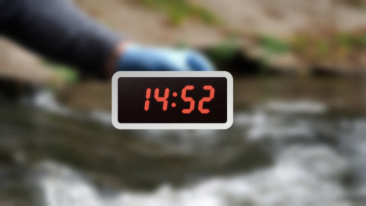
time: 14:52
